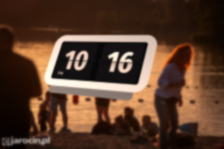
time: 10:16
